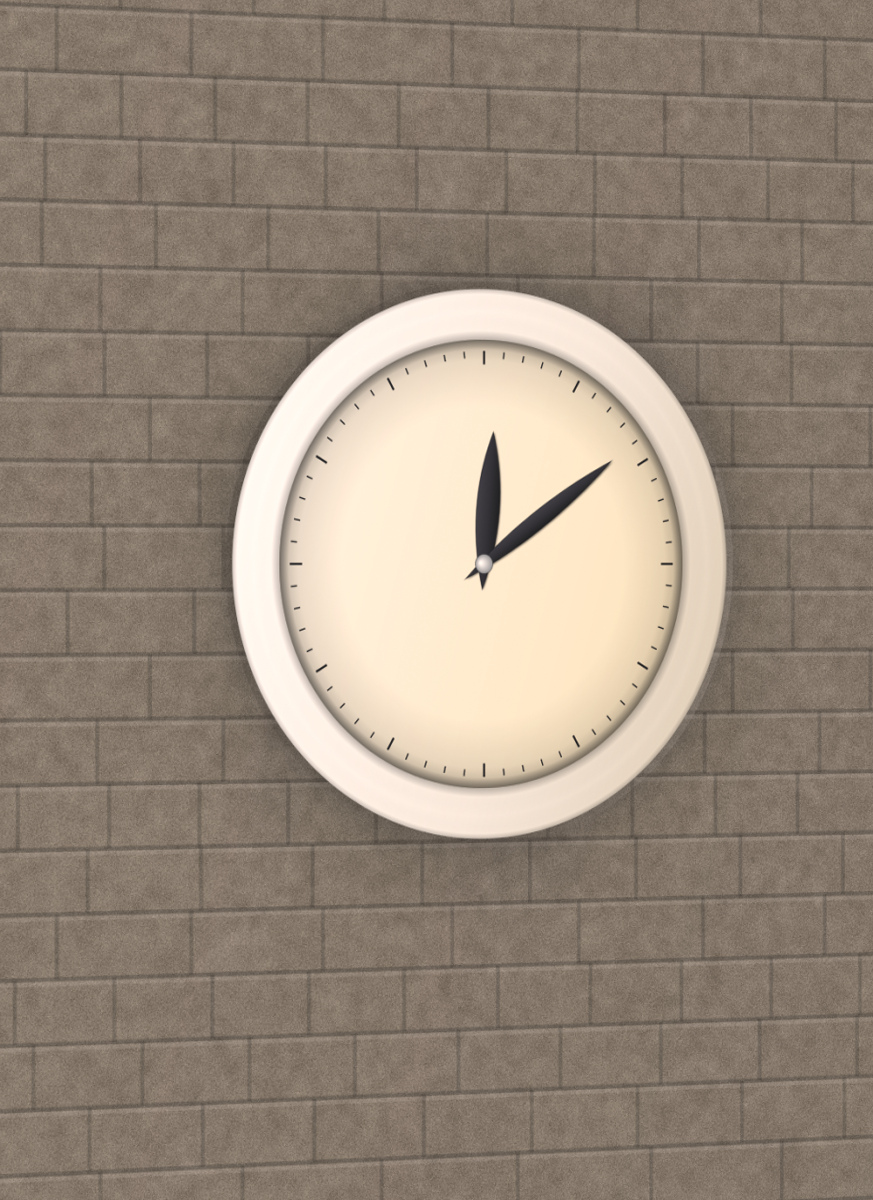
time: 12:09
